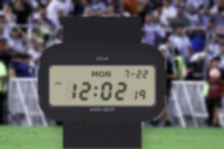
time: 12:02:19
